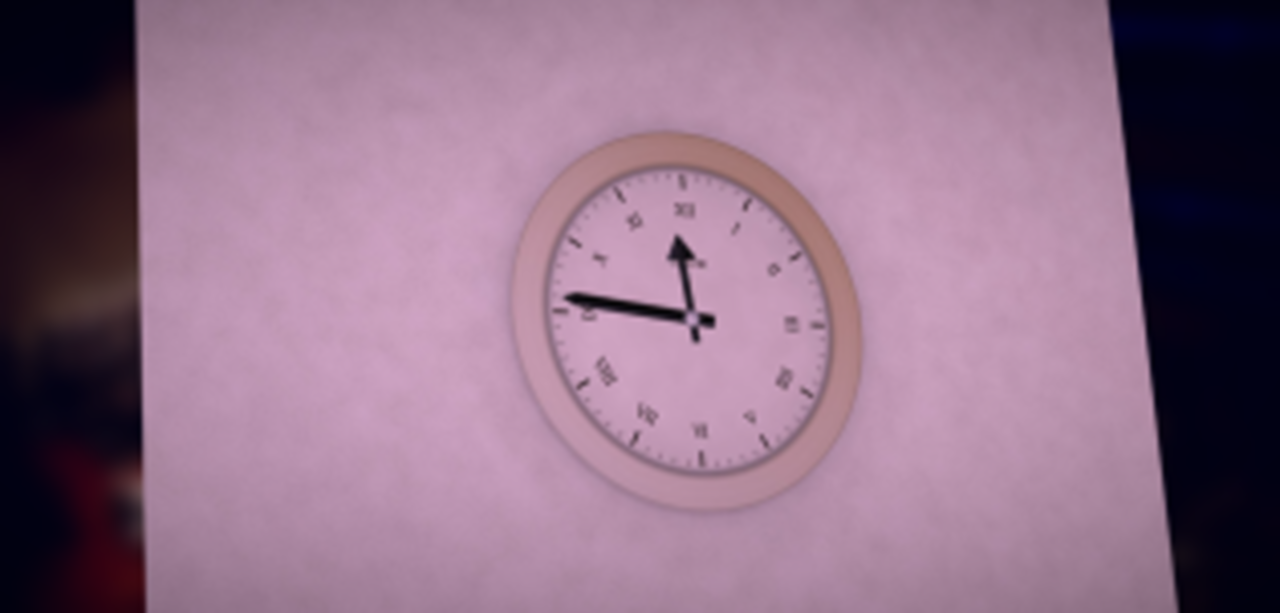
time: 11:46
